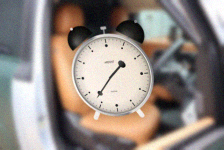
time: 1:37
